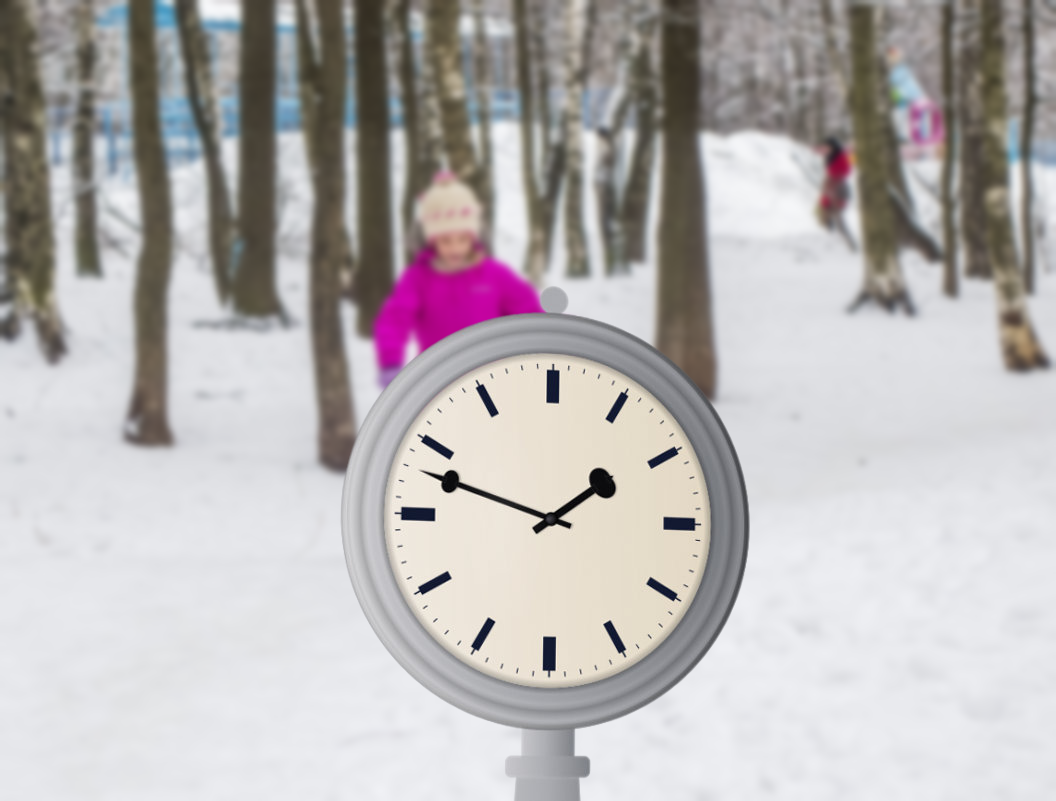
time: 1:48
